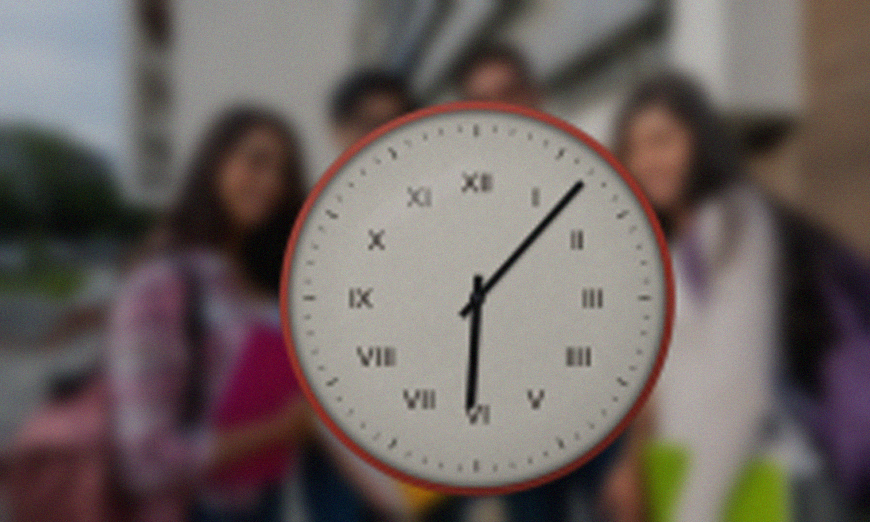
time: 6:07
